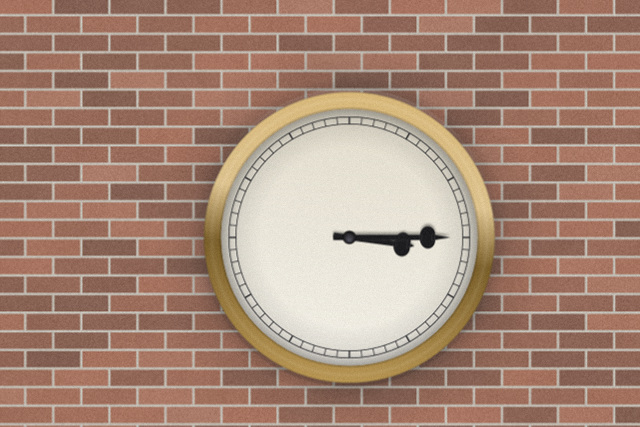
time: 3:15
